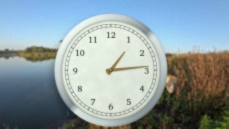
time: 1:14
